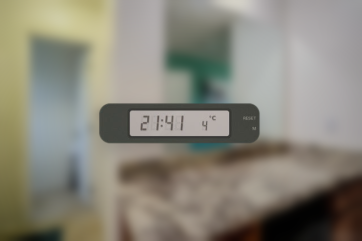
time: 21:41
